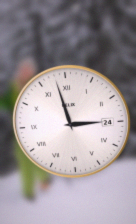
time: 2:58
